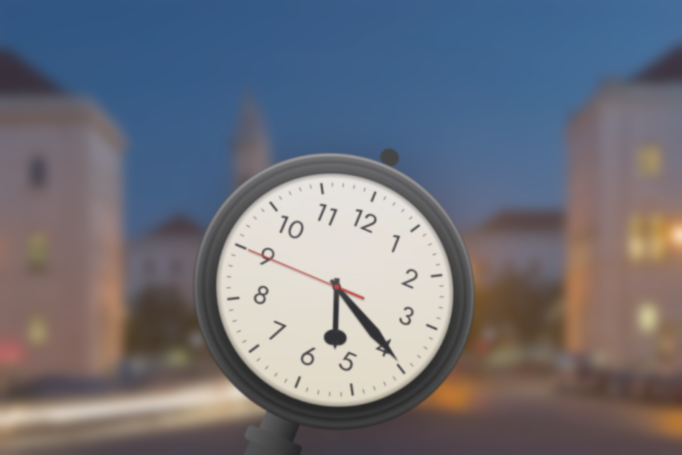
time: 5:19:45
